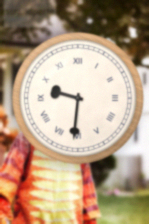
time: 9:31
